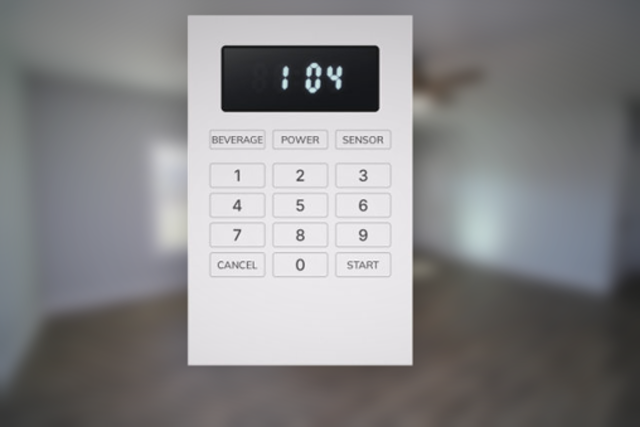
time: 1:04
